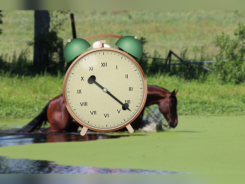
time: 10:22
